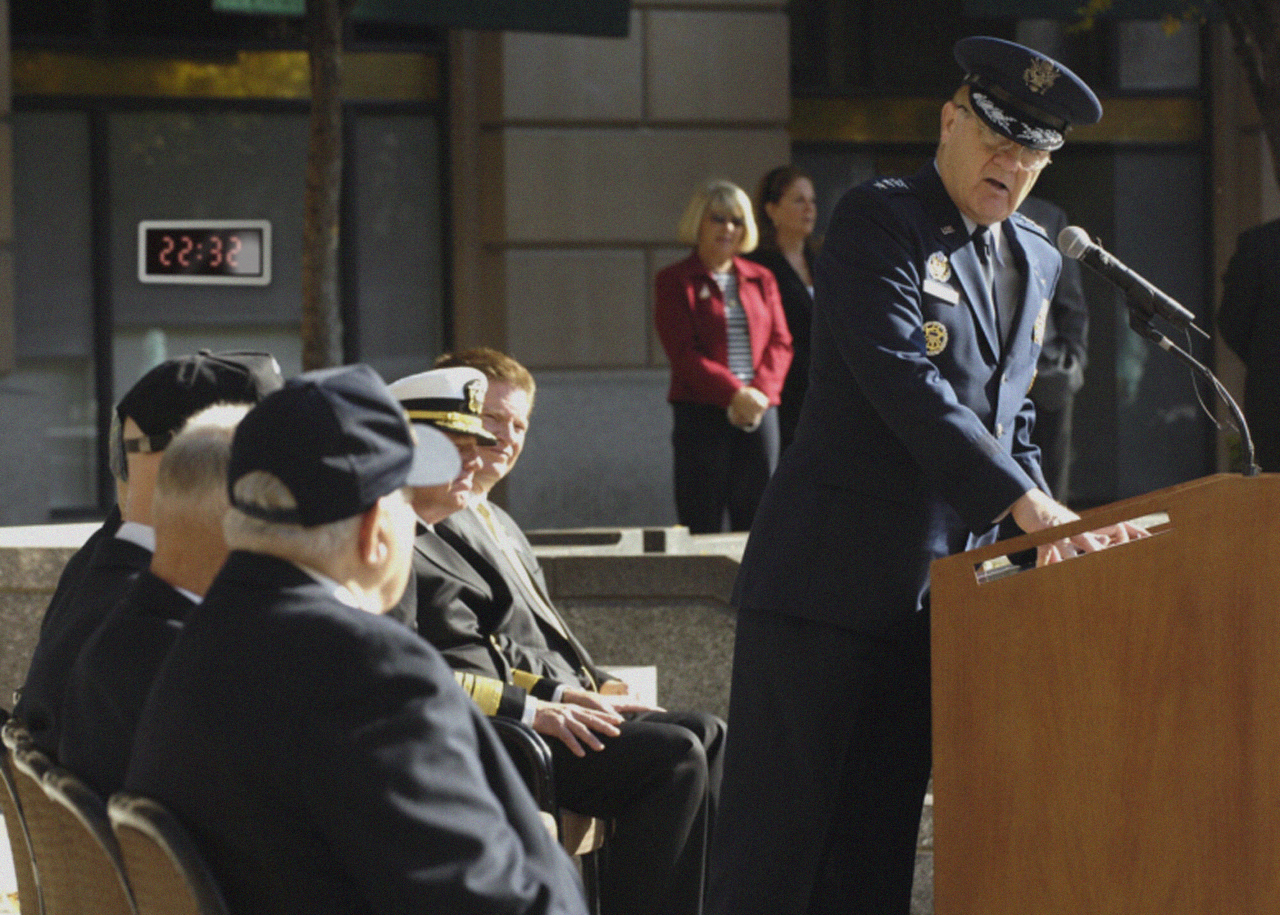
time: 22:32
